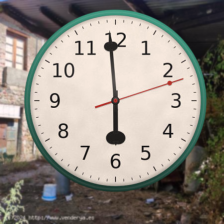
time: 5:59:12
